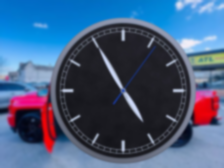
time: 4:55:06
